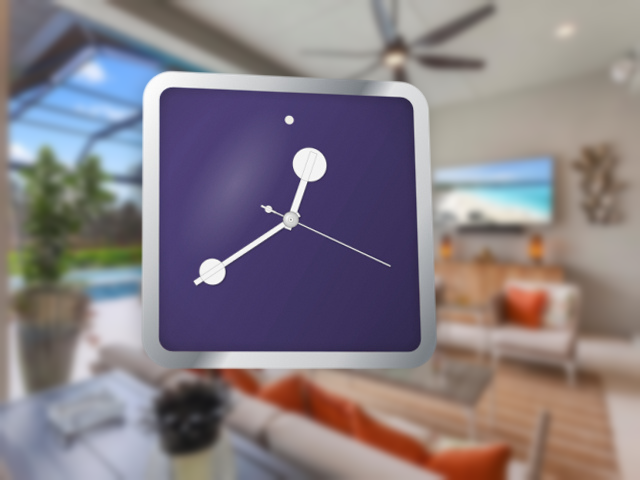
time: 12:39:19
